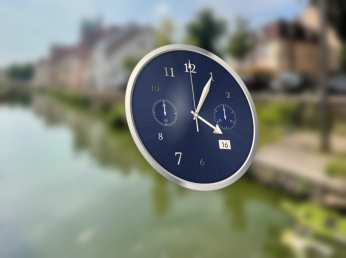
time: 4:05
